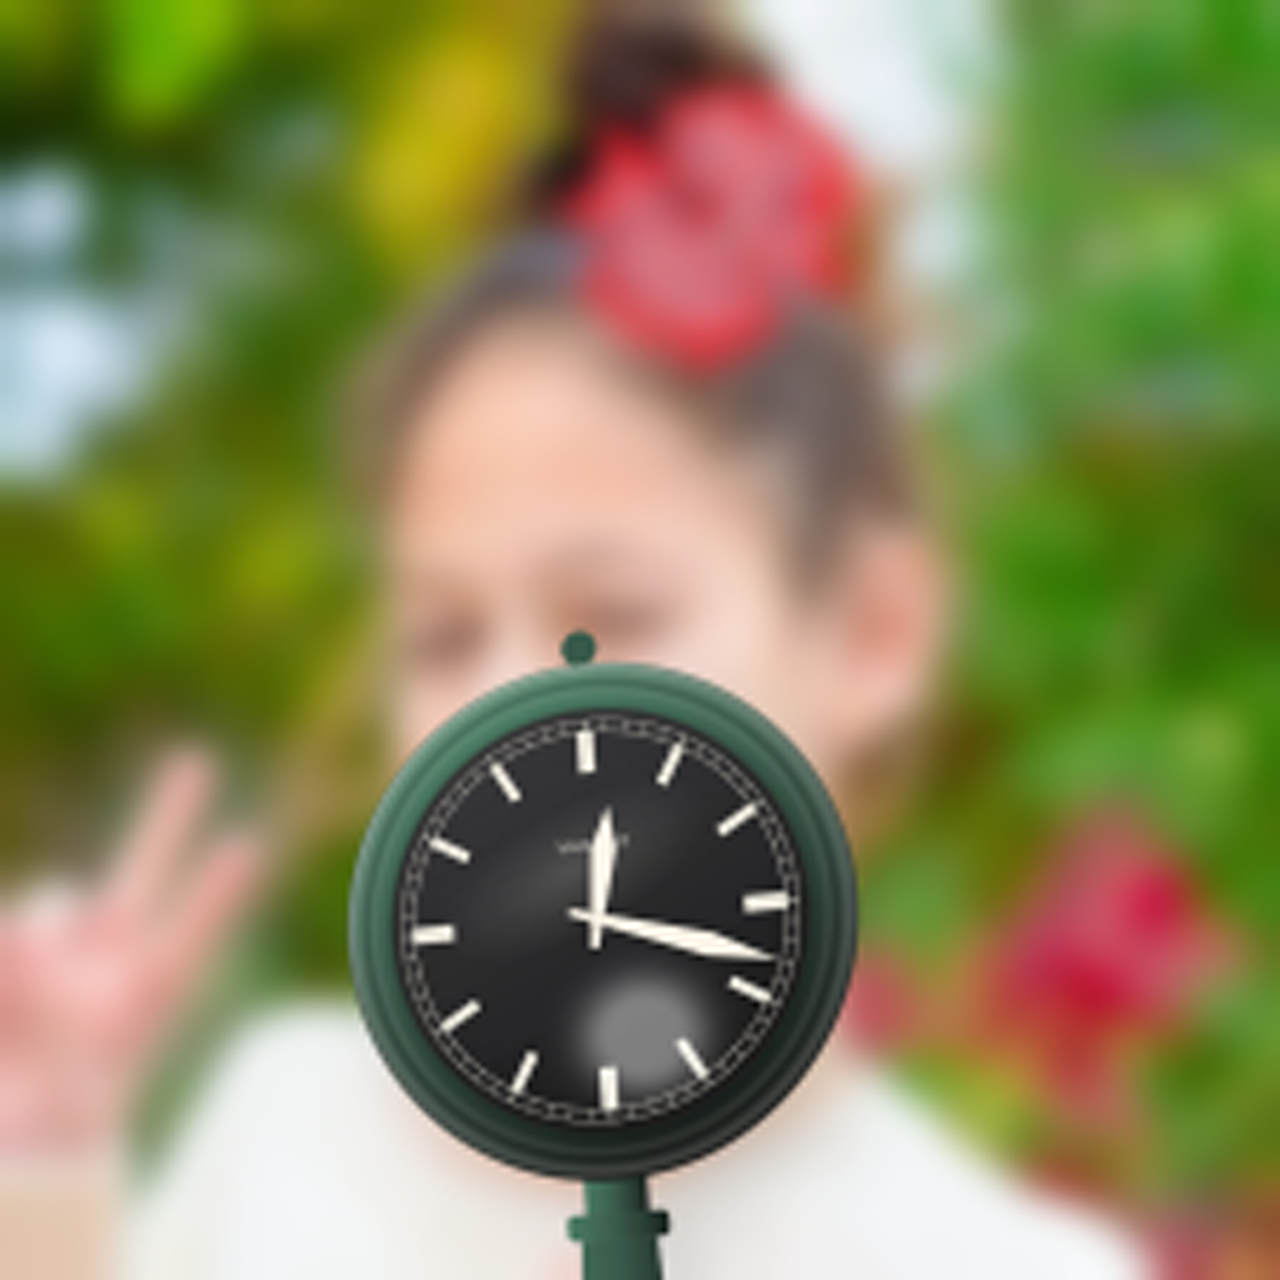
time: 12:18
